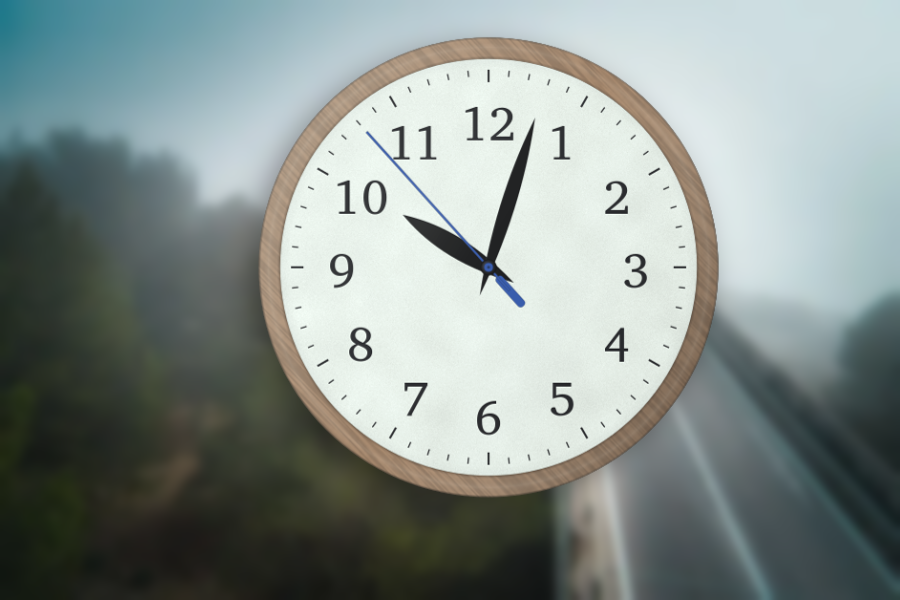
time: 10:02:53
